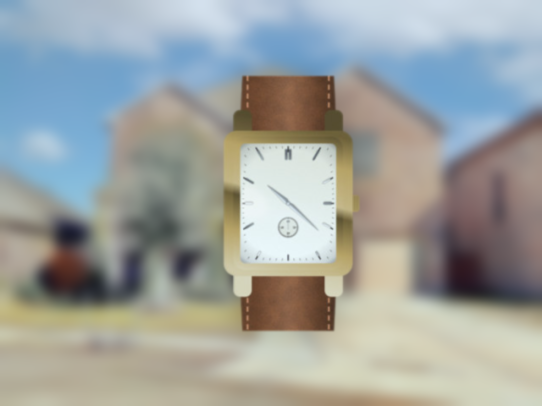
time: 10:22
